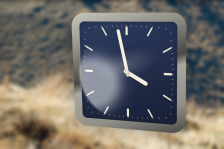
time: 3:58
